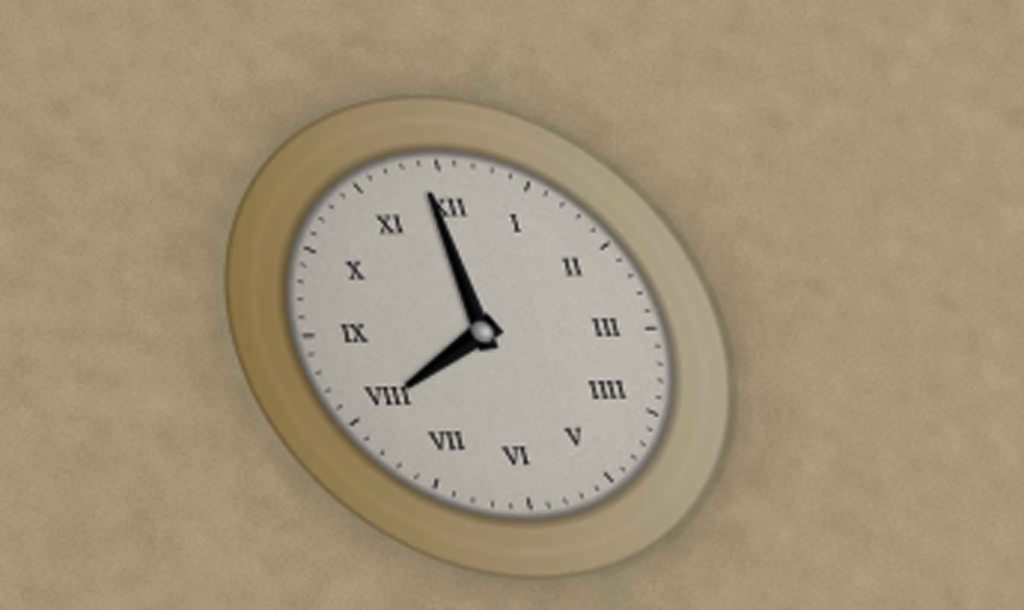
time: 7:59
